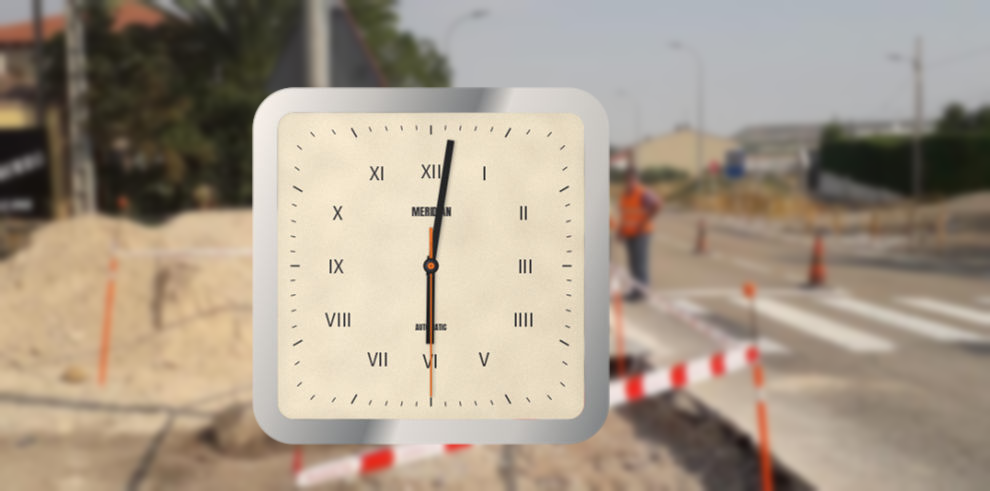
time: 6:01:30
